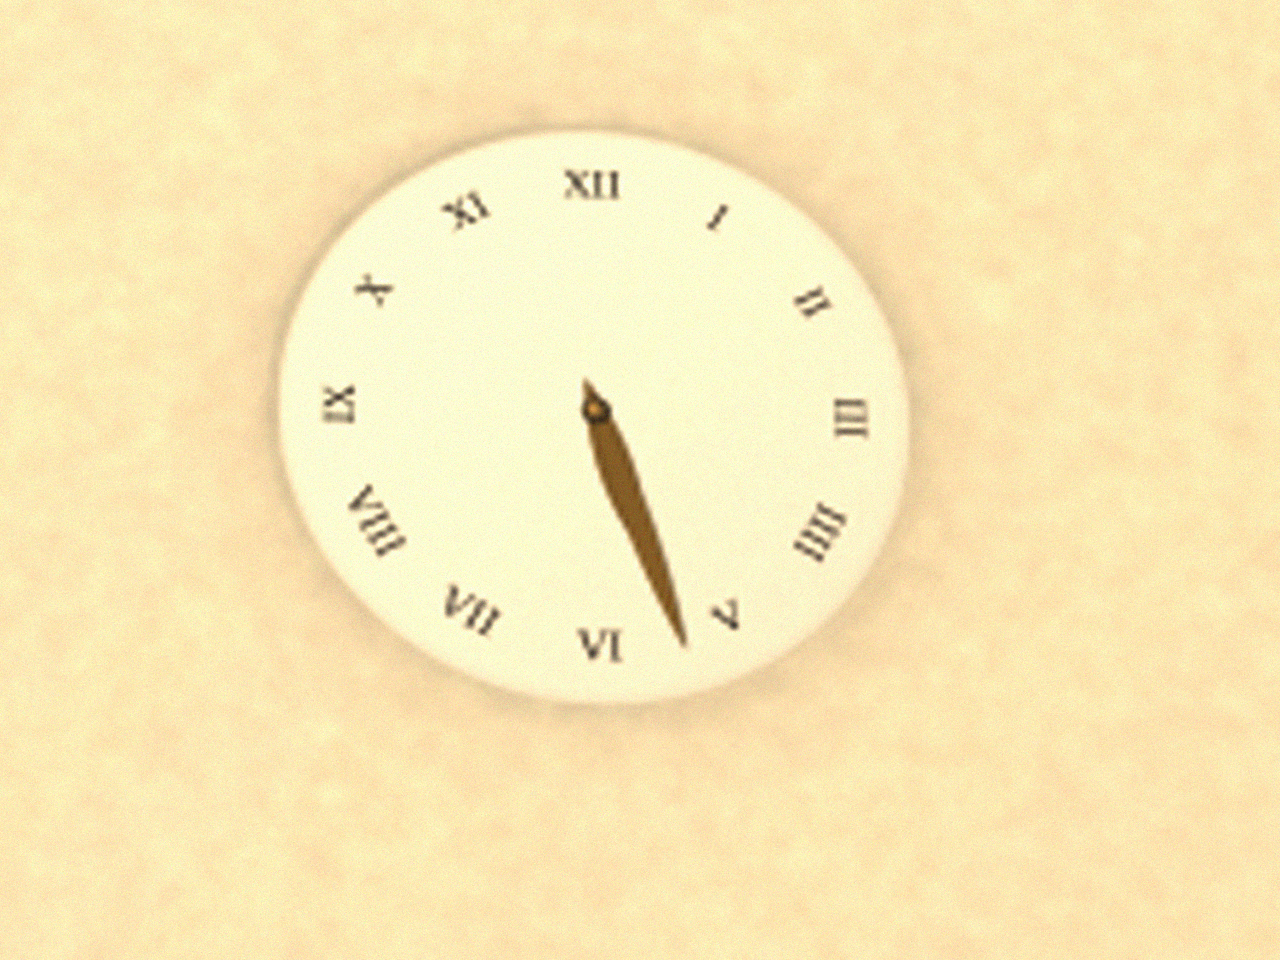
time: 5:27
